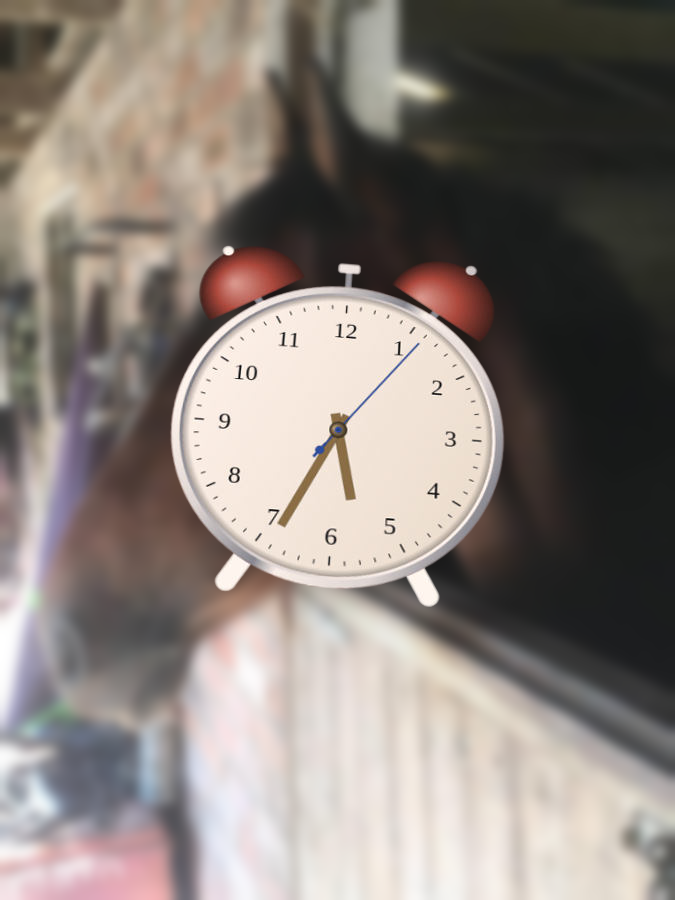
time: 5:34:06
